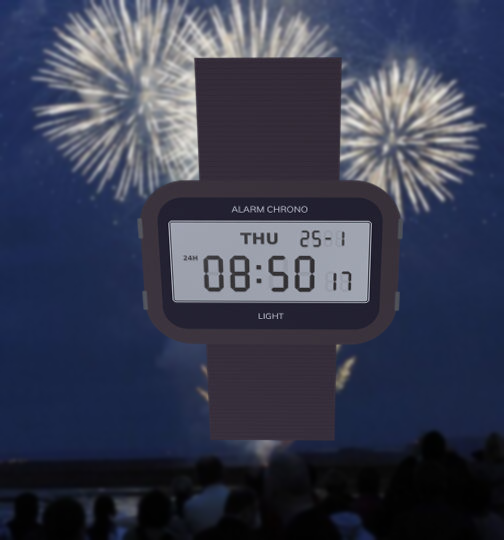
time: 8:50:17
